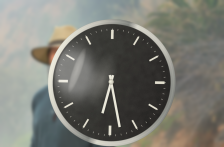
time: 6:28
